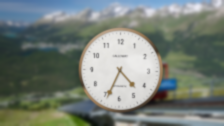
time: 4:34
